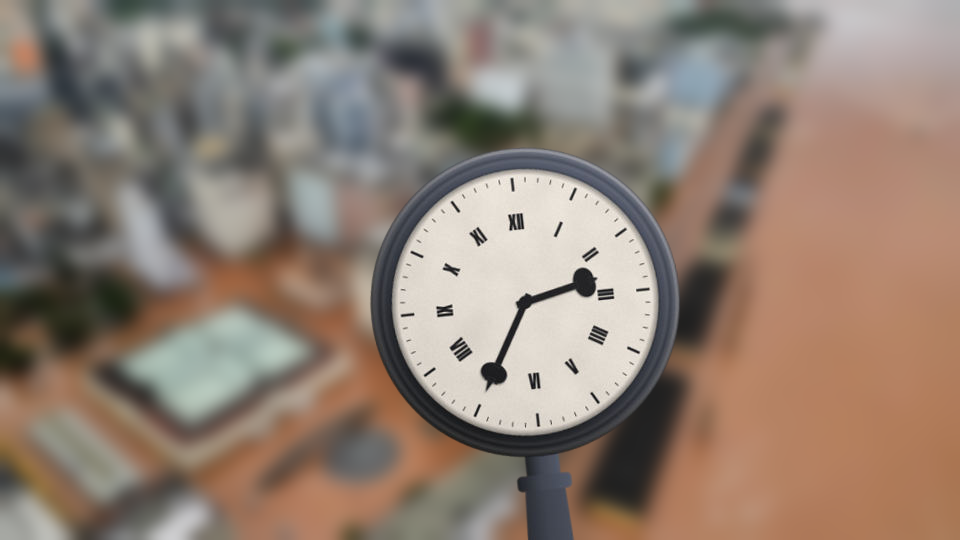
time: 2:35
